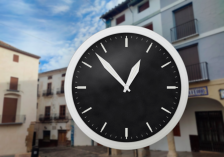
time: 12:53
